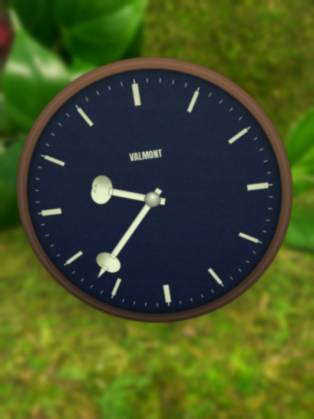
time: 9:37
